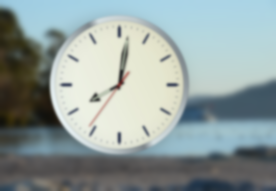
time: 8:01:36
